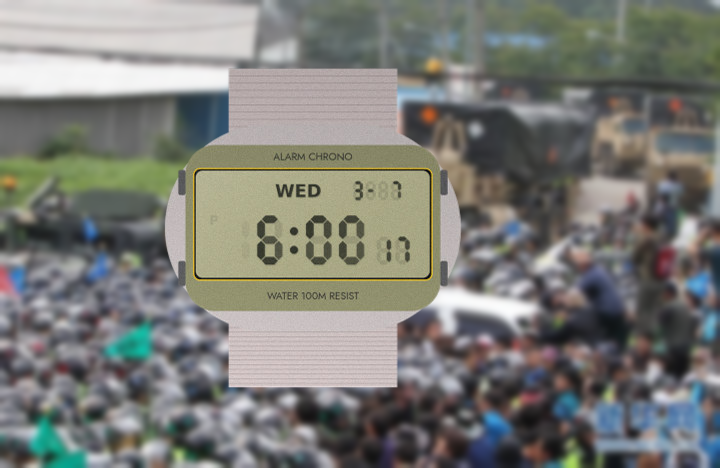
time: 6:00:17
